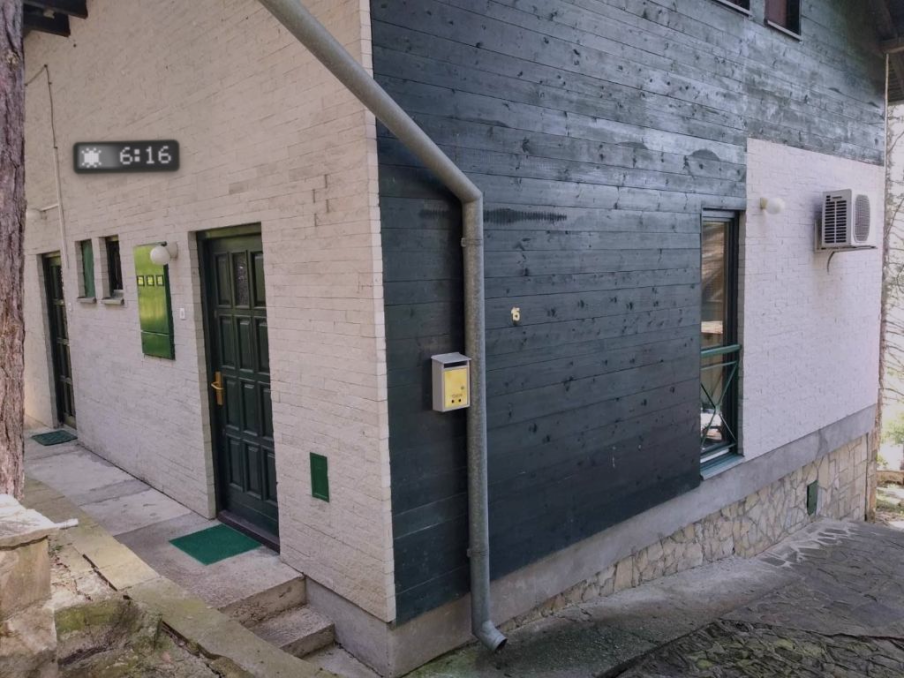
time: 6:16
